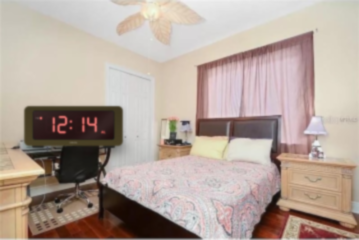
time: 12:14
